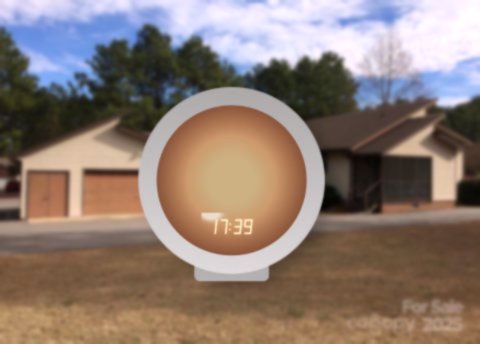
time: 17:39
